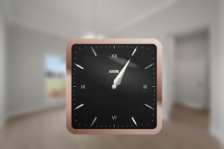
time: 1:05
